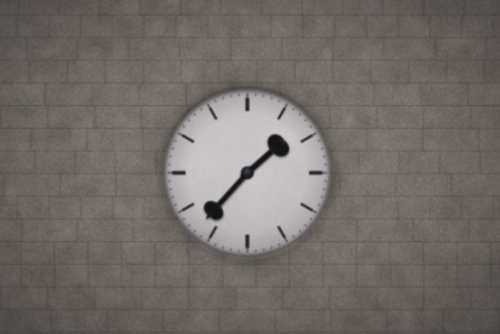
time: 1:37
